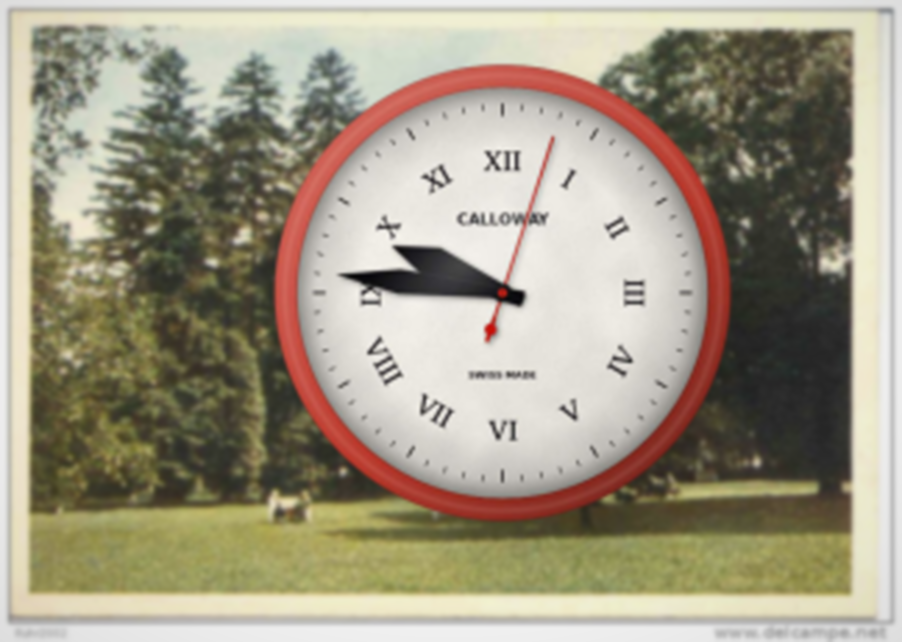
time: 9:46:03
